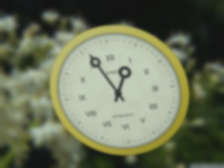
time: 12:56
